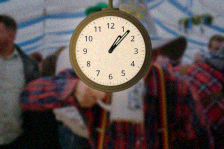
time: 1:07
